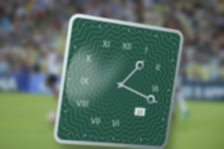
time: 1:18
